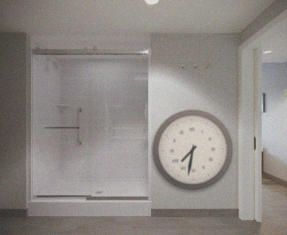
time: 7:32
